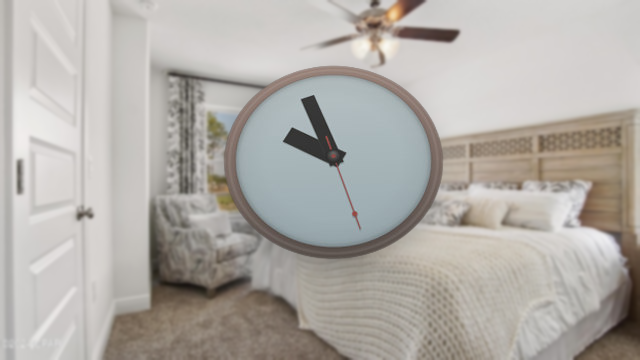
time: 9:56:27
